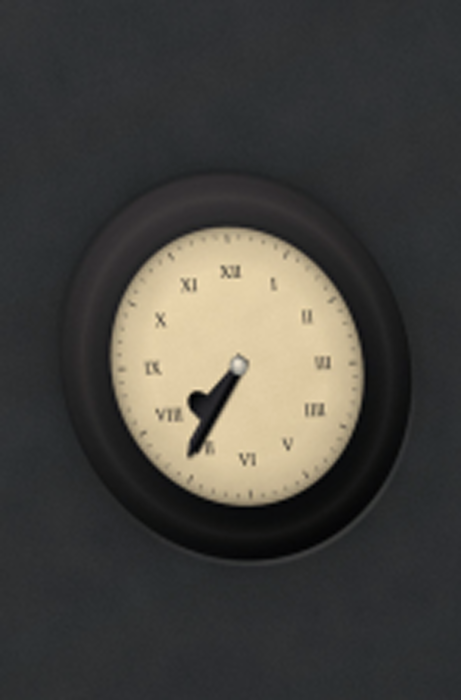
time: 7:36
